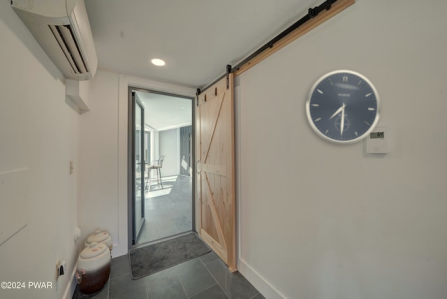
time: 7:30
